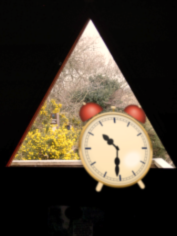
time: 10:31
